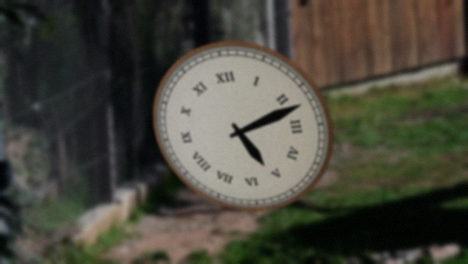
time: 5:12
